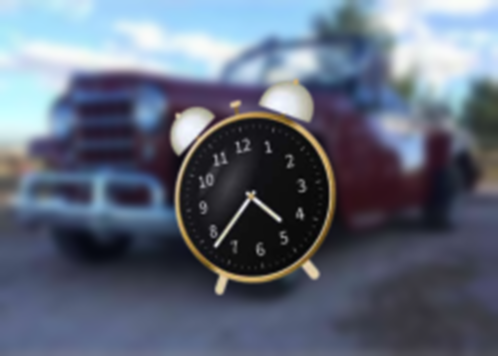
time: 4:38
